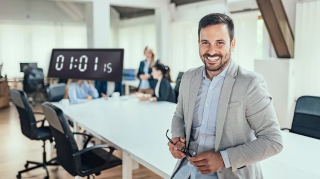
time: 1:01:15
